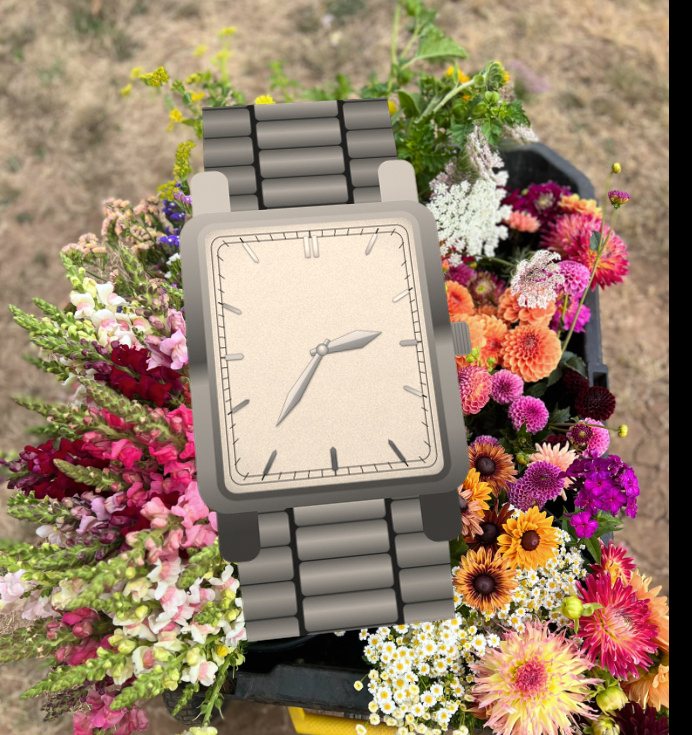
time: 2:36
